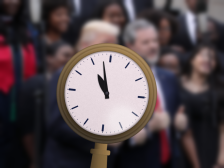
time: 10:58
